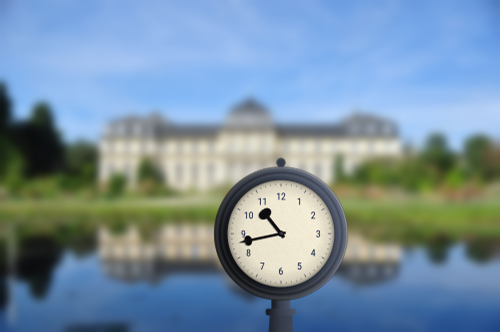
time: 10:43
